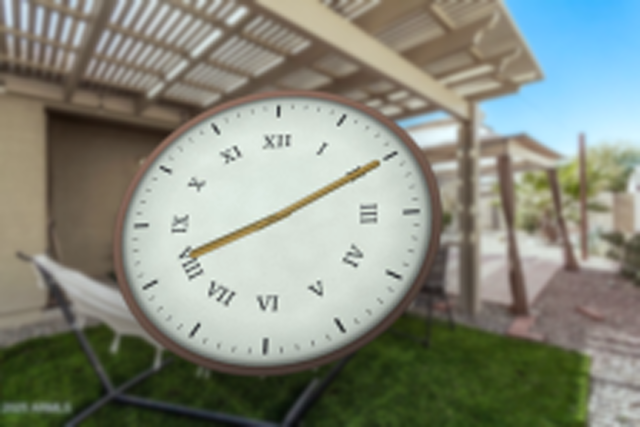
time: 8:10
